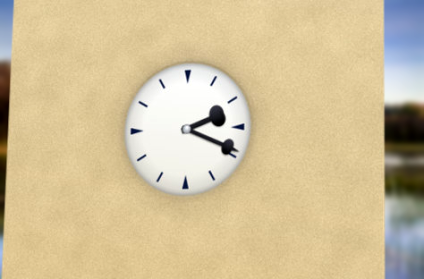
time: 2:19
